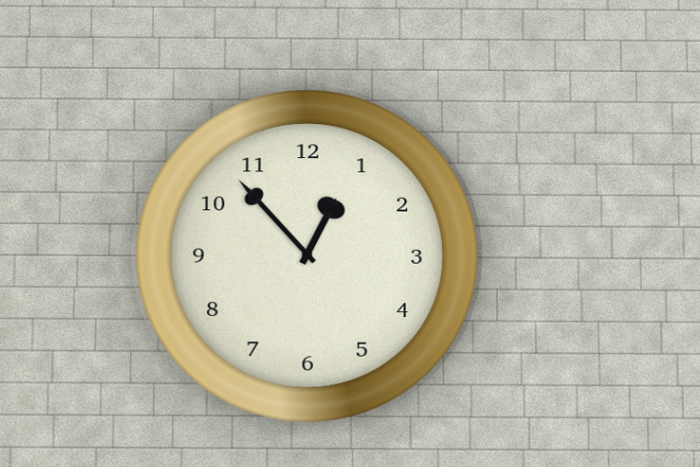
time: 12:53
